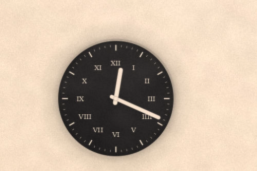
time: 12:19
